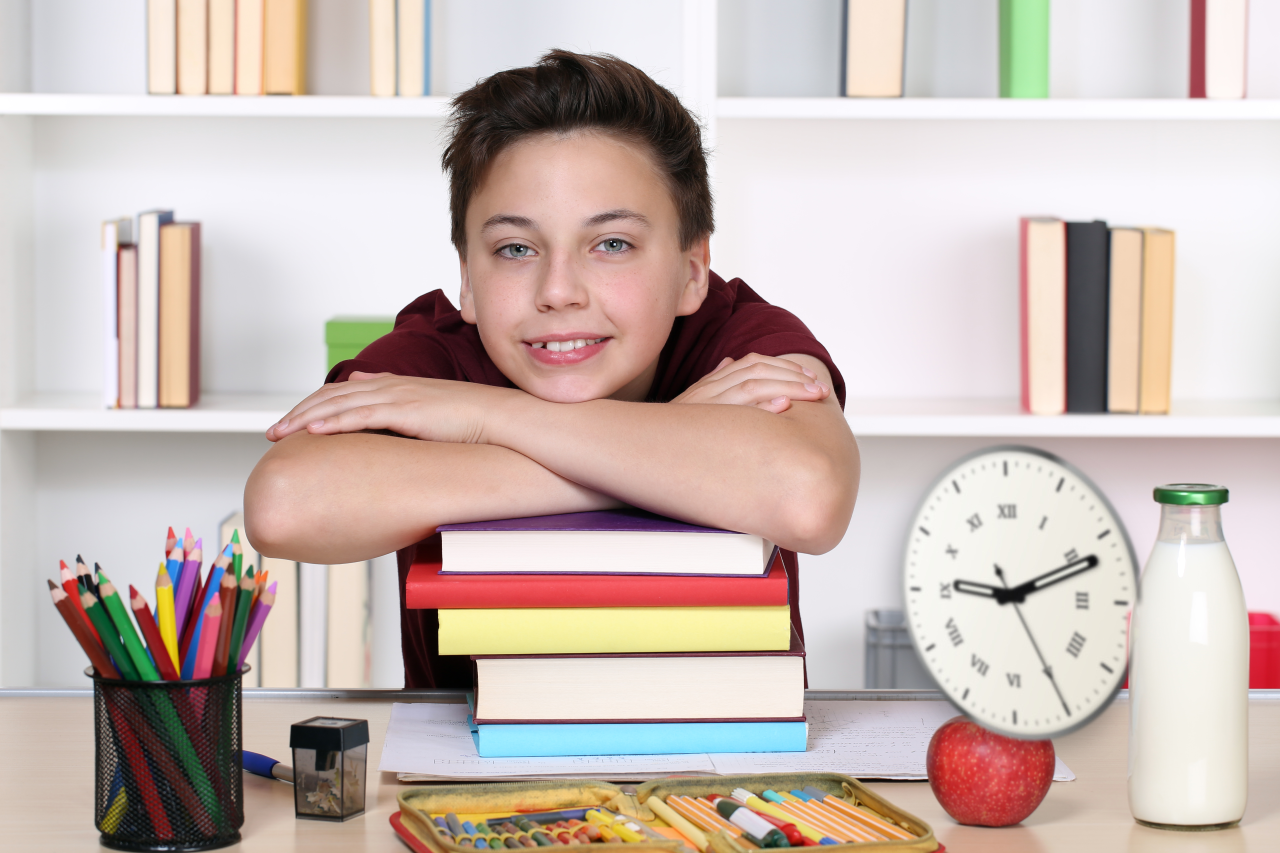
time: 9:11:25
